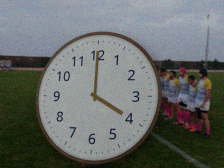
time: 4:00
